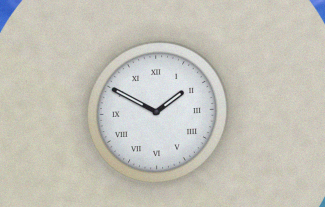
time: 1:50
